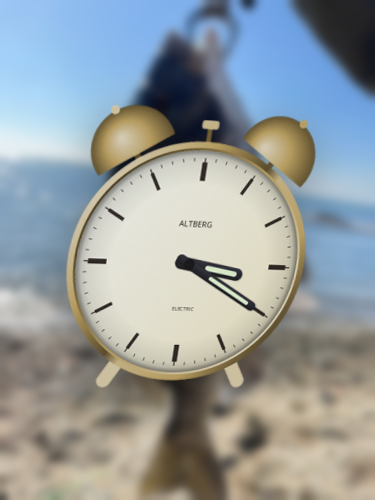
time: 3:20
